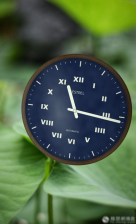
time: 11:16
